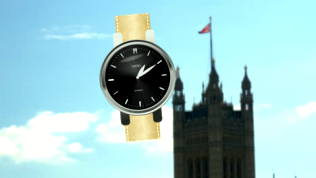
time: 1:10
